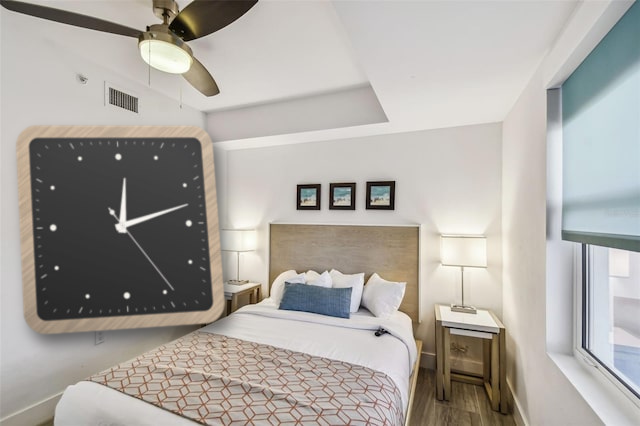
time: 12:12:24
